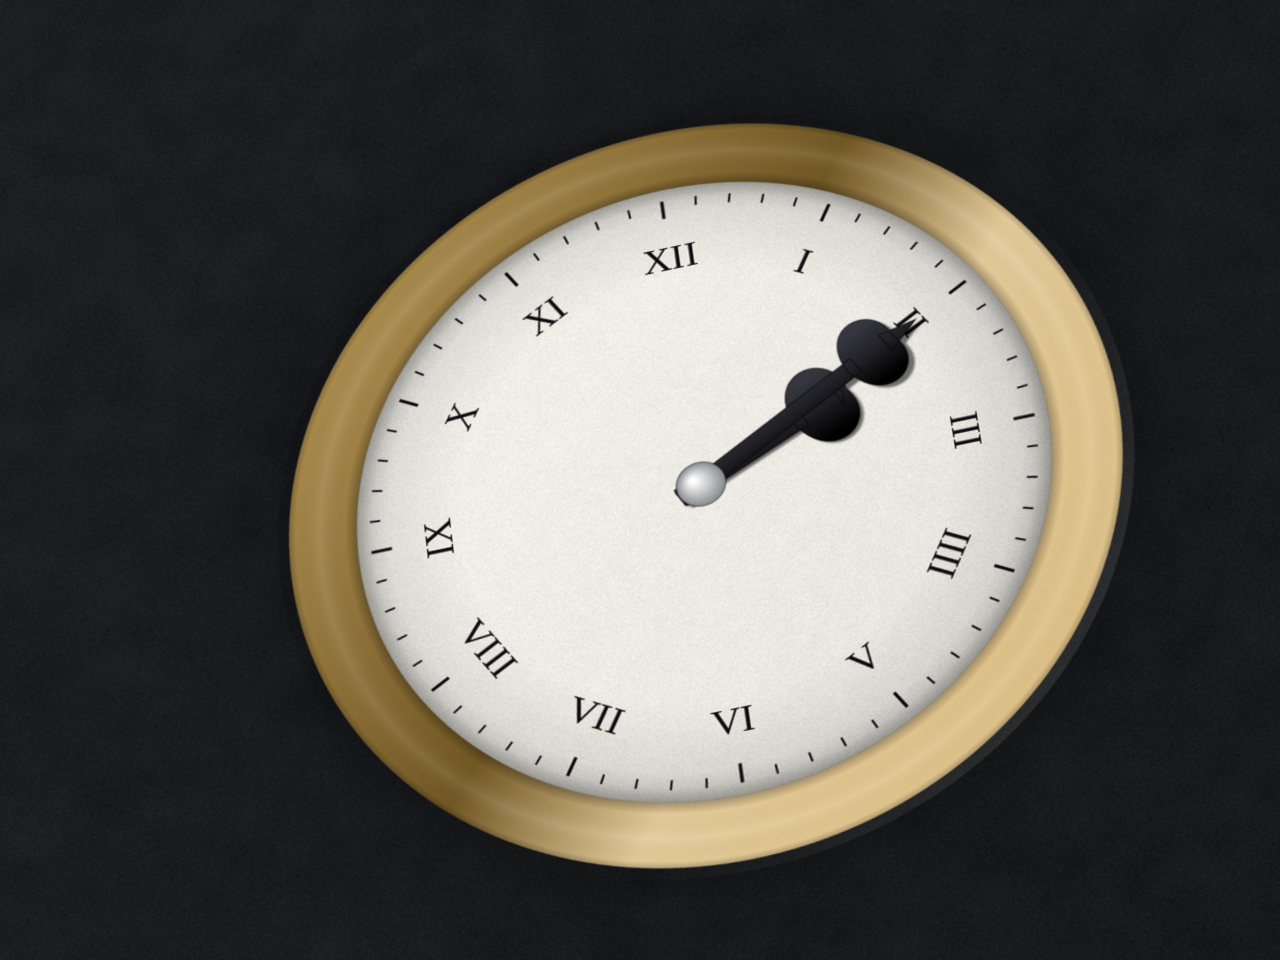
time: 2:10
